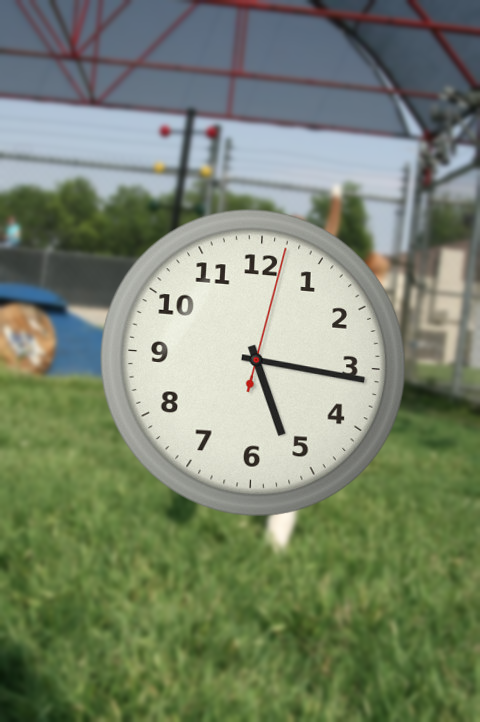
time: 5:16:02
